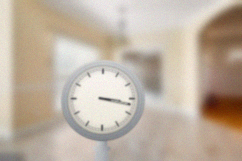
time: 3:17
